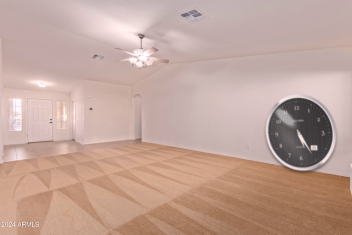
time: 5:25
